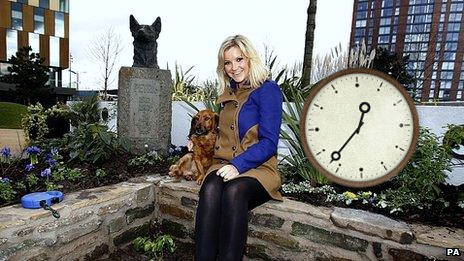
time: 12:37
